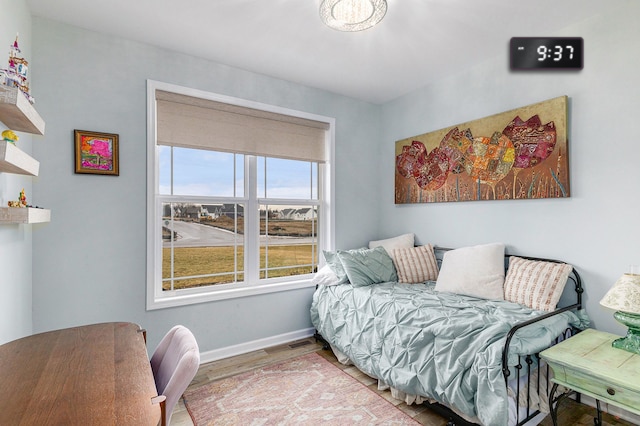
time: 9:37
